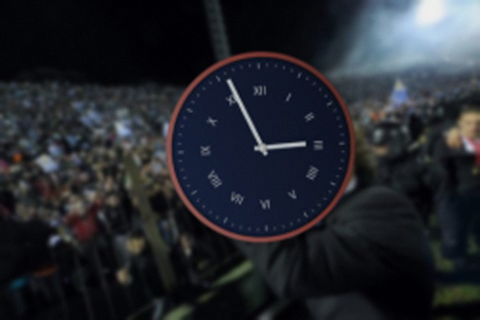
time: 2:56
